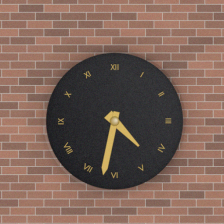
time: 4:32
